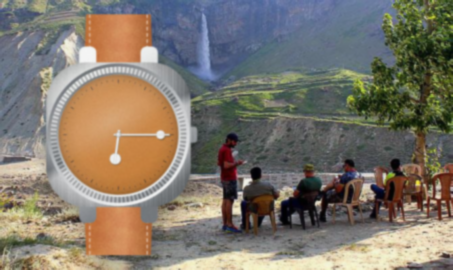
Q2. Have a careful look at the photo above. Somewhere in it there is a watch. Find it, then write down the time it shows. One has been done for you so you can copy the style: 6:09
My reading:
6:15
